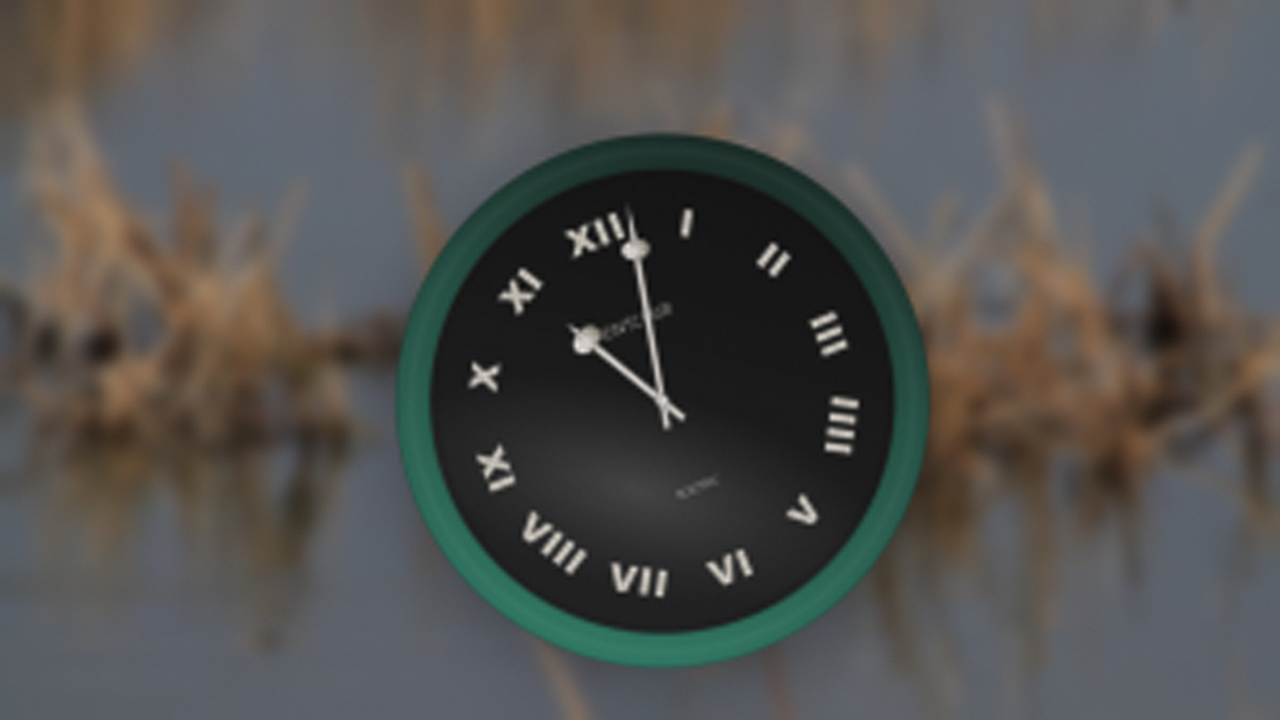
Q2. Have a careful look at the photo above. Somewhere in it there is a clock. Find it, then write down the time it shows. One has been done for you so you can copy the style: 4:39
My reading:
11:02
